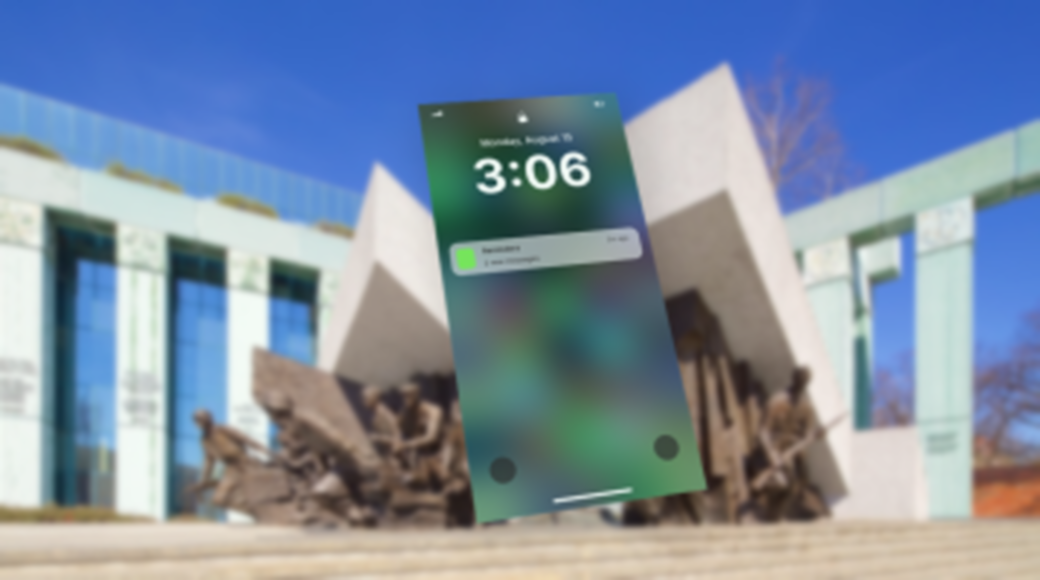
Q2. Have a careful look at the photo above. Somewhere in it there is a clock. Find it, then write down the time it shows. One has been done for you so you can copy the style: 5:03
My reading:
3:06
